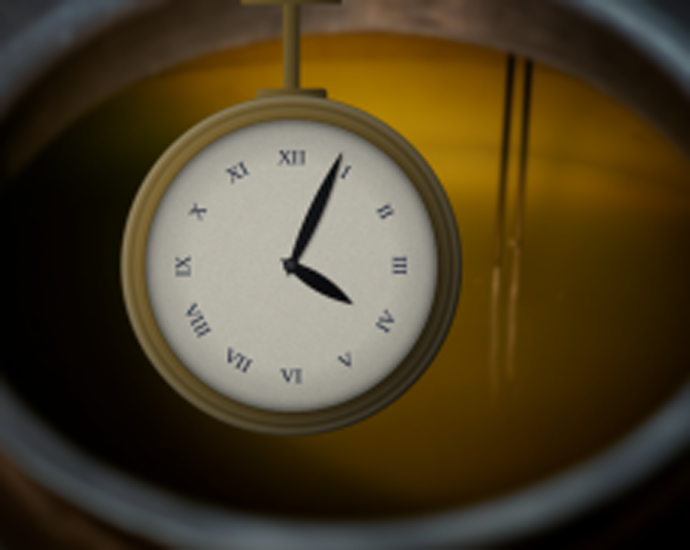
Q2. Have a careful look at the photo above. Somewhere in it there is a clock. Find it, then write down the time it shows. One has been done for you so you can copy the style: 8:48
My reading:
4:04
